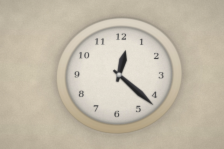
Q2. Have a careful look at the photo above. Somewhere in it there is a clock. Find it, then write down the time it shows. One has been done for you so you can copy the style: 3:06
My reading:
12:22
